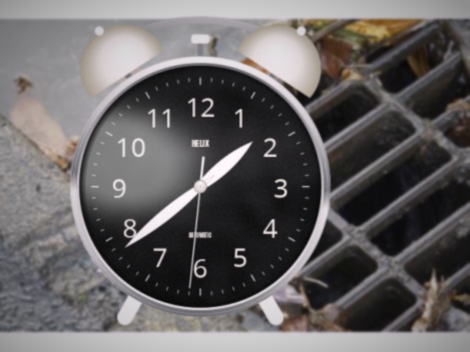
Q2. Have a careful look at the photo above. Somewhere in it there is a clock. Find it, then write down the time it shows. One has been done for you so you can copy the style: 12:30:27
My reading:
1:38:31
